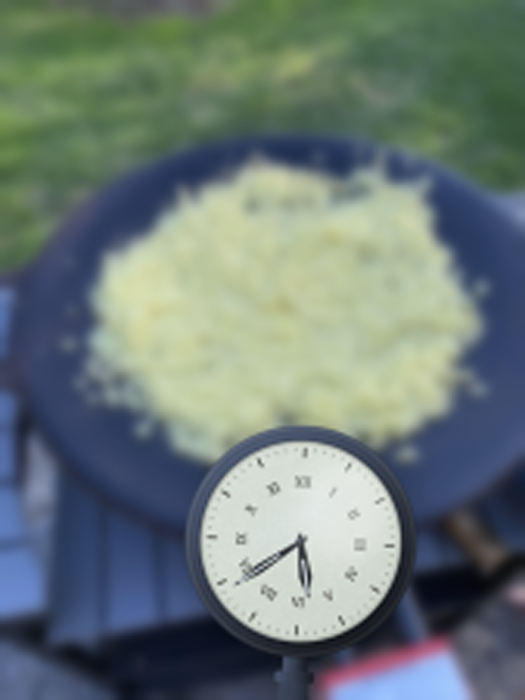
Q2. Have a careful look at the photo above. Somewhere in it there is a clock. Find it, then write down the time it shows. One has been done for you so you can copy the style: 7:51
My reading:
5:39
